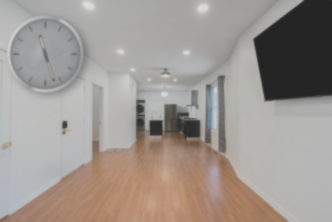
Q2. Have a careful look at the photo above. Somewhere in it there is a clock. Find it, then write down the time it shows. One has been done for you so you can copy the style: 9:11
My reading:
11:27
